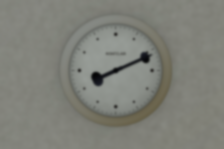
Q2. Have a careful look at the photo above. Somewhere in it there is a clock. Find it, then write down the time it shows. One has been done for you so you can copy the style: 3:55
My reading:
8:11
